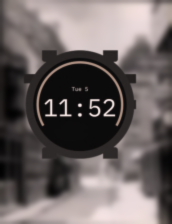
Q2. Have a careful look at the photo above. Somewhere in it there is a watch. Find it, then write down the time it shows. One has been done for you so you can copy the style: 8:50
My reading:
11:52
